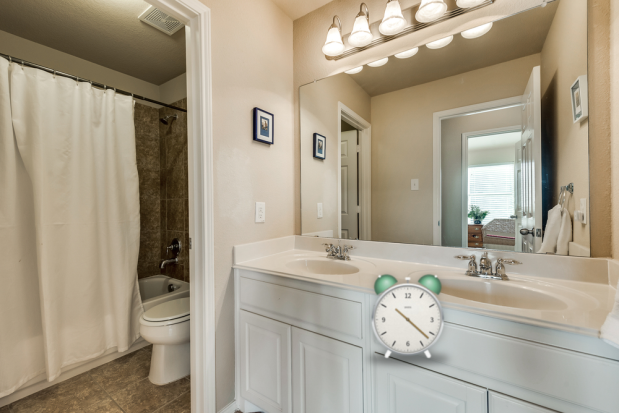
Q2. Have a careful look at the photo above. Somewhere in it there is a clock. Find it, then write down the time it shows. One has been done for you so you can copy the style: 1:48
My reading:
10:22
